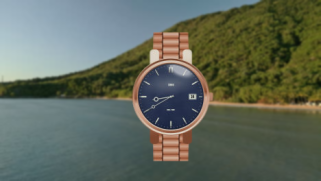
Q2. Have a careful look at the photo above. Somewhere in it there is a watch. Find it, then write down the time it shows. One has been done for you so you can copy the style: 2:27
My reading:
8:40
